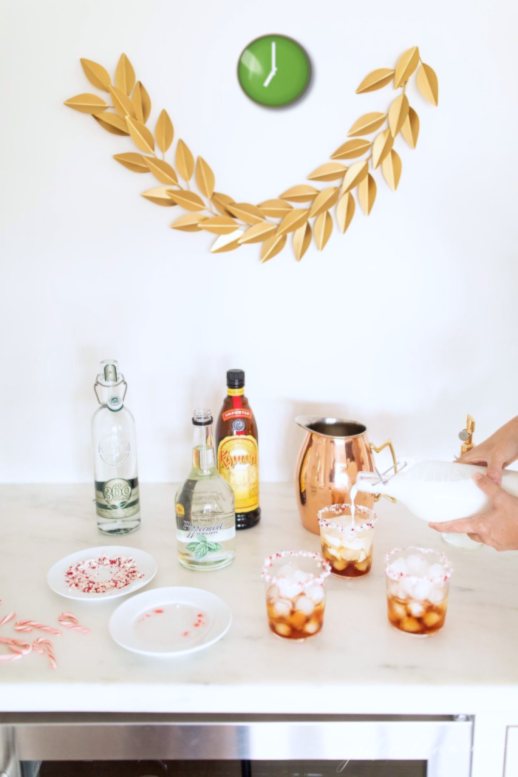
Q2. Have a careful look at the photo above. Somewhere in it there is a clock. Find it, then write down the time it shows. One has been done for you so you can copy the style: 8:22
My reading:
7:00
